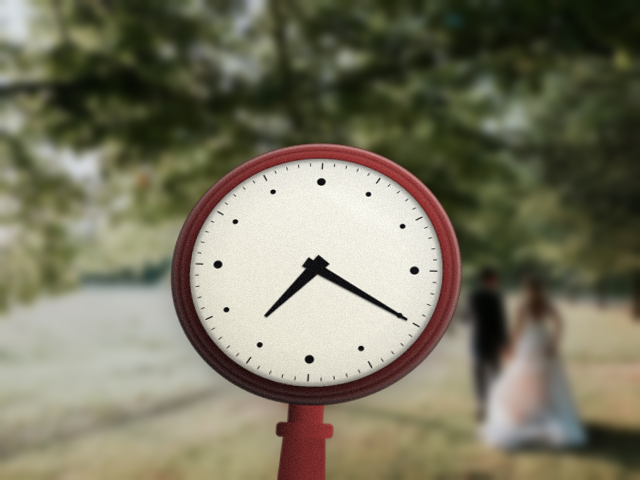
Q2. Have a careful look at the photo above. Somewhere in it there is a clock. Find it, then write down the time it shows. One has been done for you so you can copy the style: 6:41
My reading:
7:20
